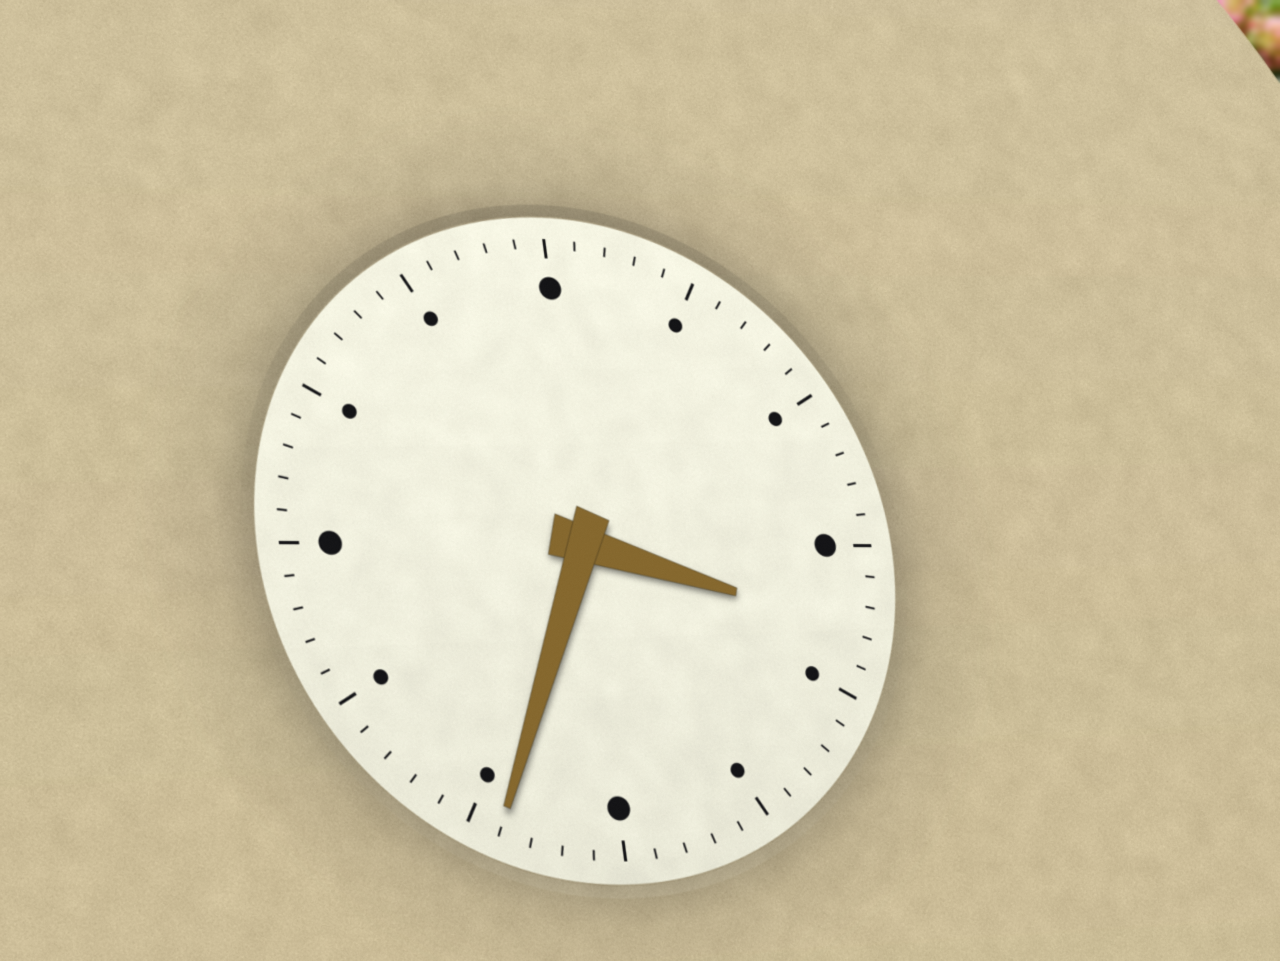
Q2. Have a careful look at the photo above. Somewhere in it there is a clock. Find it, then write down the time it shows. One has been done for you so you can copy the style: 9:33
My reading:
3:34
